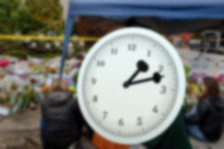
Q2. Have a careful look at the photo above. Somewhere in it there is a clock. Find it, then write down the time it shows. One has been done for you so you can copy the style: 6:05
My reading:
1:12
